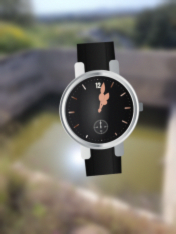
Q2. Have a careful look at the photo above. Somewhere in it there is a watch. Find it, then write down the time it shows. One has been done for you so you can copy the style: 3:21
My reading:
1:02
